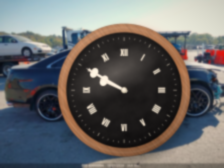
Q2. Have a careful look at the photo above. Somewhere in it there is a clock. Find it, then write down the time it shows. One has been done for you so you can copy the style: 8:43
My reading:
9:50
